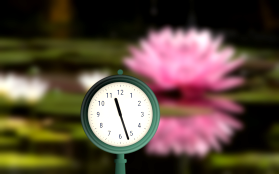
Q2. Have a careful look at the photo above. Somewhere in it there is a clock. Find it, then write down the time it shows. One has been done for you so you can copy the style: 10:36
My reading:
11:27
